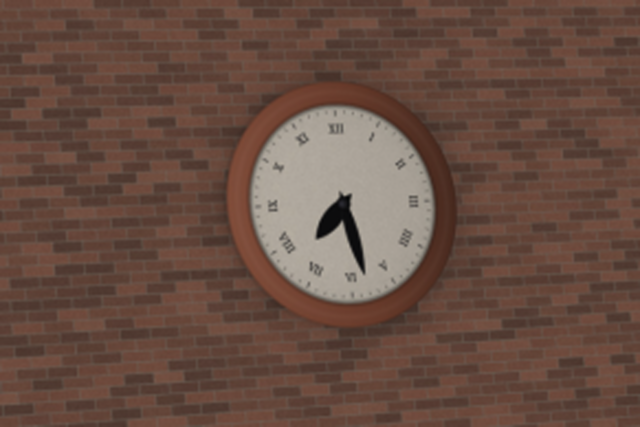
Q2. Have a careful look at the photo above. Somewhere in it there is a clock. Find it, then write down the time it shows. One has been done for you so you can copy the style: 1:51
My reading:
7:28
